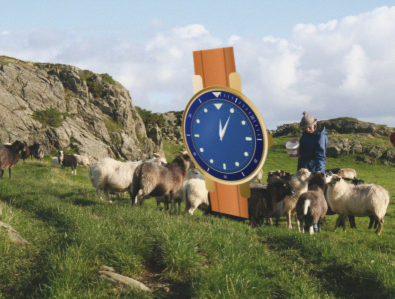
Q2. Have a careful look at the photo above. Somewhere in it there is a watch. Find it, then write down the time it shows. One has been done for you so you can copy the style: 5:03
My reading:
12:05
